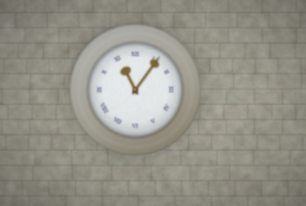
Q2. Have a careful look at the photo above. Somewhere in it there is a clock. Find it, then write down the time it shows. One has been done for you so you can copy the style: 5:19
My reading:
11:06
